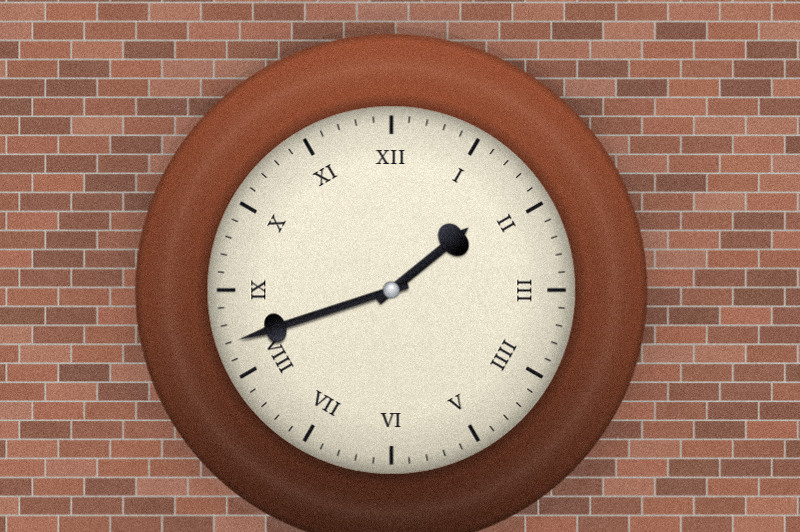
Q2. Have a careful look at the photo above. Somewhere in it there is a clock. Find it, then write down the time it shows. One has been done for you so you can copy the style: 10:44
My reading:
1:42
